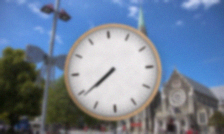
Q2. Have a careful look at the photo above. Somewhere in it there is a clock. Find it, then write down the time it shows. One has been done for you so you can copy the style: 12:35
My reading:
7:39
